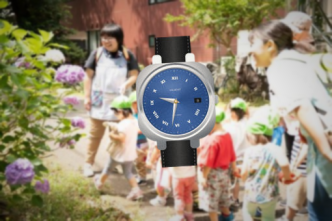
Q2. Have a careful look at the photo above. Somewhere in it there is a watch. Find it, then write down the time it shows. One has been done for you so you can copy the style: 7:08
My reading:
9:32
